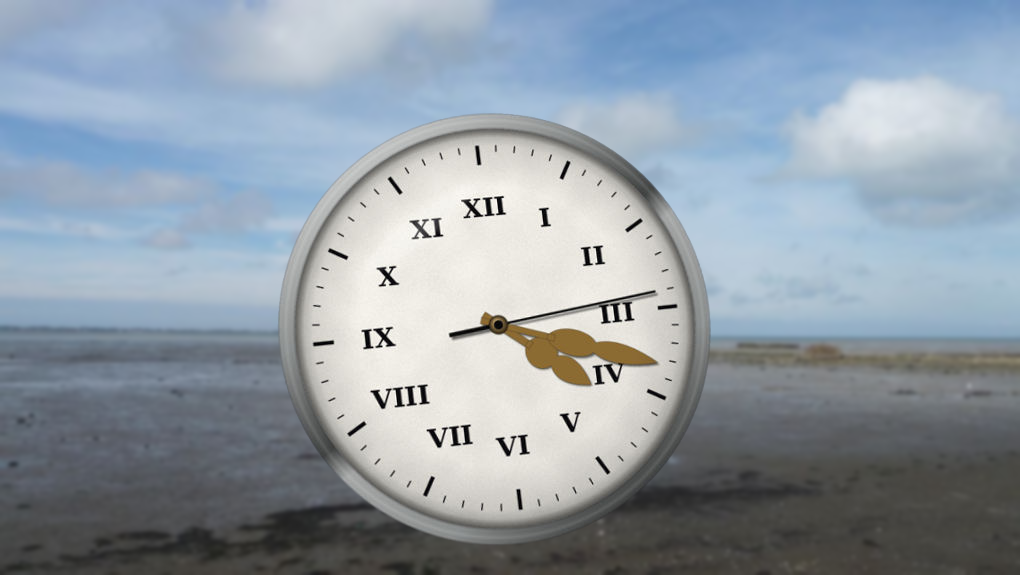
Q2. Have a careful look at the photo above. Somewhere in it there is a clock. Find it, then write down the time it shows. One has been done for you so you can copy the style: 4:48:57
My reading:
4:18:14
